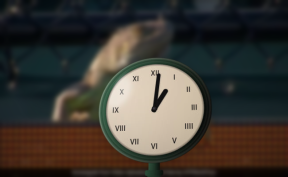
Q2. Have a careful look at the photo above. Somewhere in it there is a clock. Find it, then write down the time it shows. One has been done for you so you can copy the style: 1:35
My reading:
1:01
